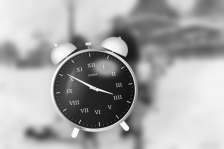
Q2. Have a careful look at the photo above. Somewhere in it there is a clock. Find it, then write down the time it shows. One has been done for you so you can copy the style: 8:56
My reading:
3:51
